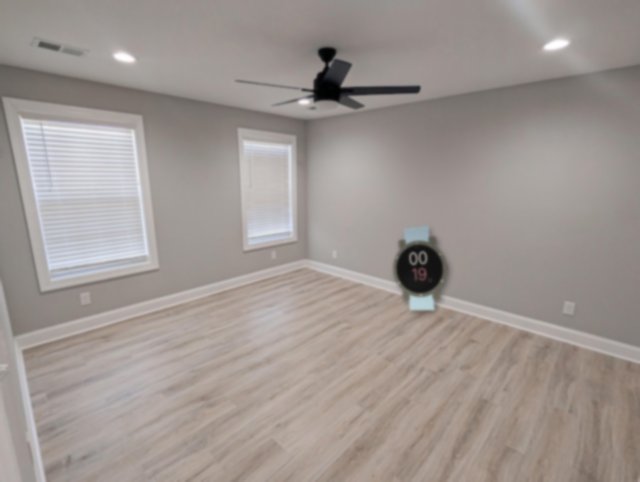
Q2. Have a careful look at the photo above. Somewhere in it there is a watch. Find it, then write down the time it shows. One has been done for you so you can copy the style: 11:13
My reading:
0:19
